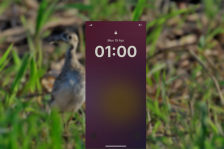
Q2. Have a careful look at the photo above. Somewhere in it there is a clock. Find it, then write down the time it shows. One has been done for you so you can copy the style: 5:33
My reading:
1:00
